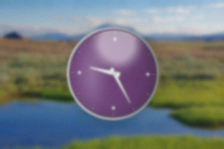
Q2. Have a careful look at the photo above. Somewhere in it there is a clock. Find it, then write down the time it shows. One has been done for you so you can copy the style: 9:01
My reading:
9:25
